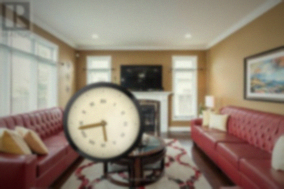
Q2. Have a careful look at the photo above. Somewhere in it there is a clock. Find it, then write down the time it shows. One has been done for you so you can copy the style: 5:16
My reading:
5:43
